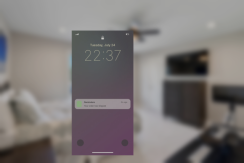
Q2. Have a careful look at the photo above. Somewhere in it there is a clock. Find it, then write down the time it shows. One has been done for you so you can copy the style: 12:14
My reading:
22:37
